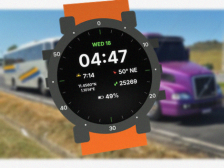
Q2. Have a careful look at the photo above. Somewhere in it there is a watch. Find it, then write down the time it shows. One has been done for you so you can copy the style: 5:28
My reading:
4:47
